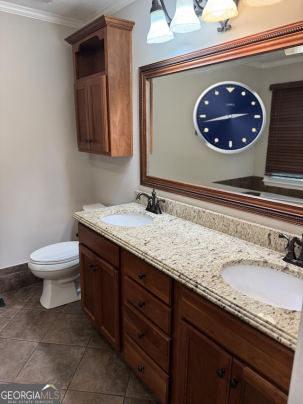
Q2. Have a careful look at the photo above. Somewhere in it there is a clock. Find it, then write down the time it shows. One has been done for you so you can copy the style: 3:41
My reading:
2:43
